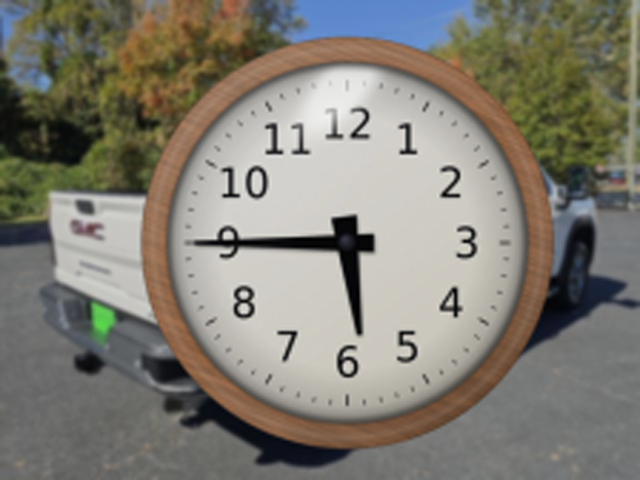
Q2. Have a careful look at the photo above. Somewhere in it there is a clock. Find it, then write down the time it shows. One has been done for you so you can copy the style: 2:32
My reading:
5:45
